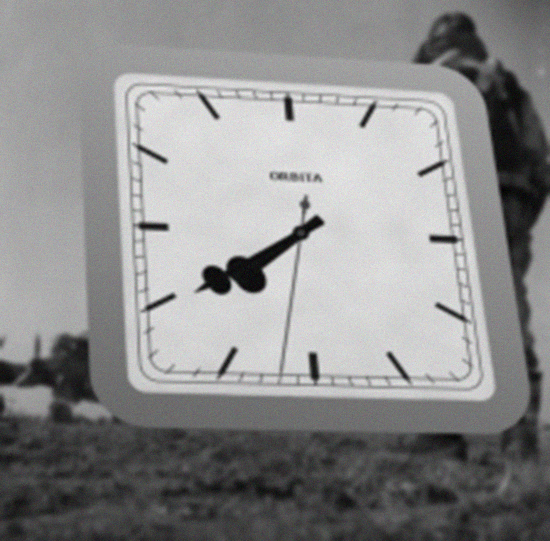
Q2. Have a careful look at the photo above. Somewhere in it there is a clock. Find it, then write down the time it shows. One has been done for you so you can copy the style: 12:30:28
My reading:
7:39:32
